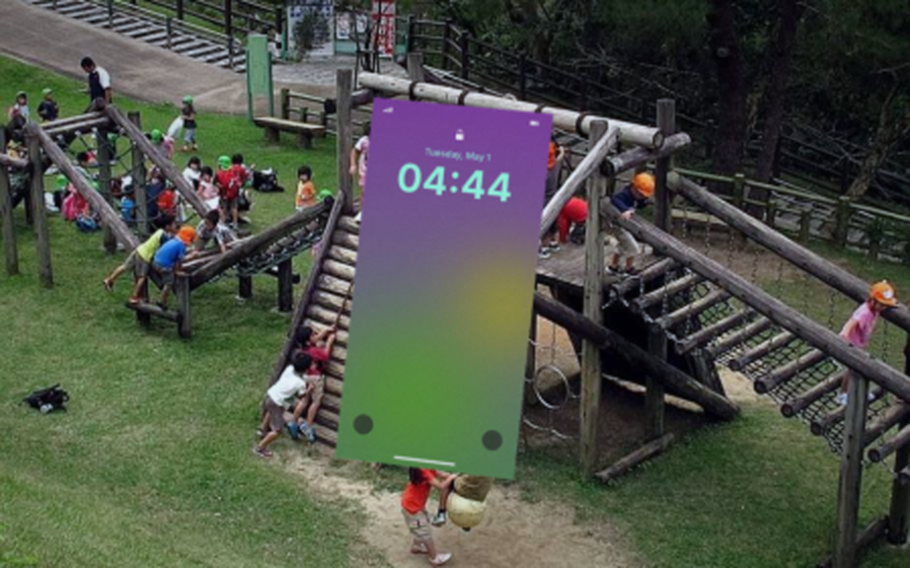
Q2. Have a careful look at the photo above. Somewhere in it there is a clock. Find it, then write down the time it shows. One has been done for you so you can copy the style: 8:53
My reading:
4:44
